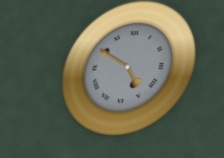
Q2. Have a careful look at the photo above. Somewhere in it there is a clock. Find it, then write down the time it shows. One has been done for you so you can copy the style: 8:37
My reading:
4:50
